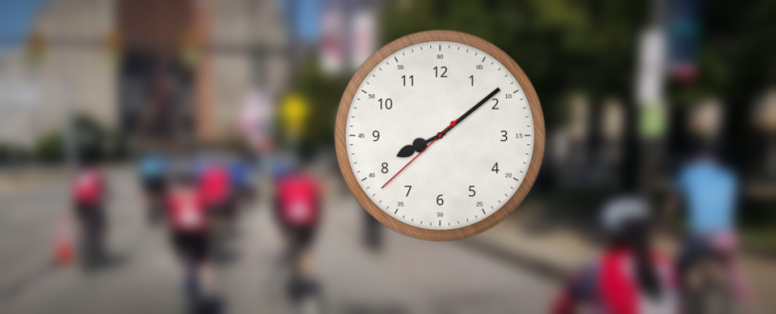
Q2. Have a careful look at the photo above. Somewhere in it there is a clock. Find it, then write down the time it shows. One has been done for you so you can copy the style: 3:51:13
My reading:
8:08:38
